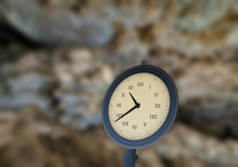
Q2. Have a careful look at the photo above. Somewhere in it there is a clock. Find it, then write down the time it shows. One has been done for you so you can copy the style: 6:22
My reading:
10:39
